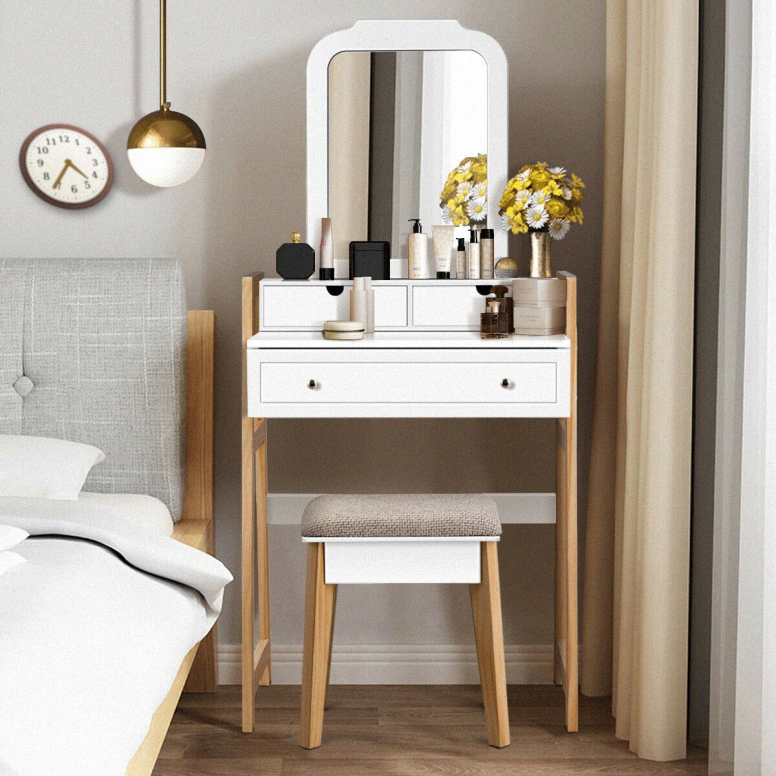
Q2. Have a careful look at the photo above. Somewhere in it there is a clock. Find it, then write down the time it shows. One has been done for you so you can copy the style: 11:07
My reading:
4:36
